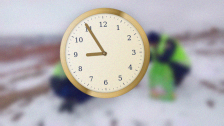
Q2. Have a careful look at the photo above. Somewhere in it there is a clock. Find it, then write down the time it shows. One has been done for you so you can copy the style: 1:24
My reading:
8:55
